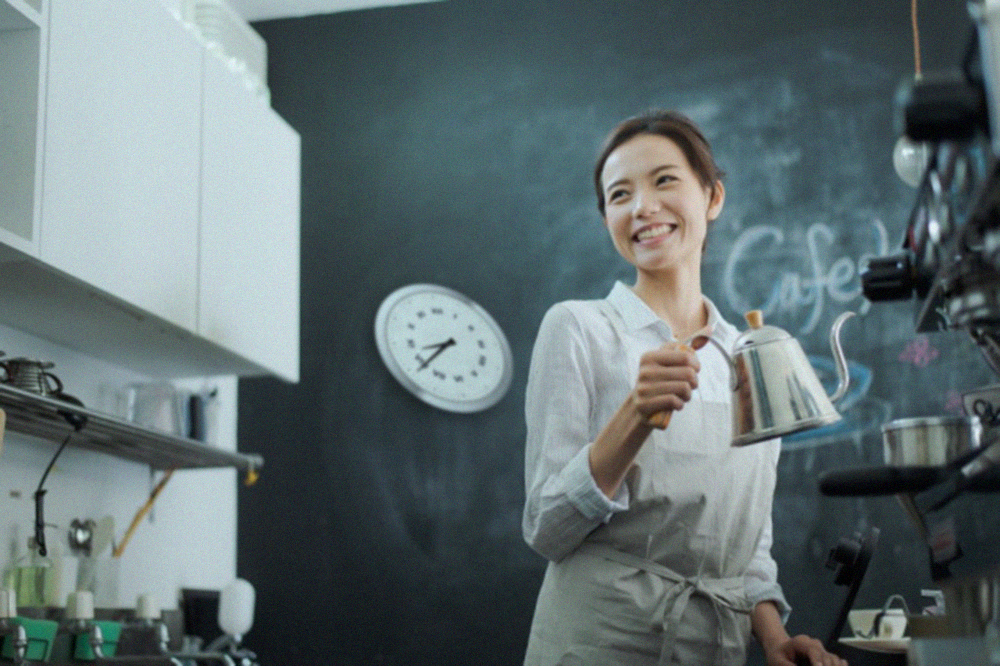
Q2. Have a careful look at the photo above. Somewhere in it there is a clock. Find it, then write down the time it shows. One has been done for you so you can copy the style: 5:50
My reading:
8:39
